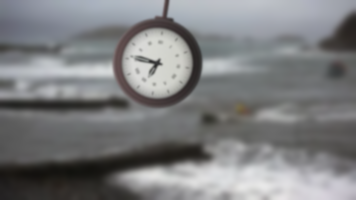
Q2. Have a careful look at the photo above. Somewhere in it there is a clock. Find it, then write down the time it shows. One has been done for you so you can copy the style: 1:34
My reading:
6:46
